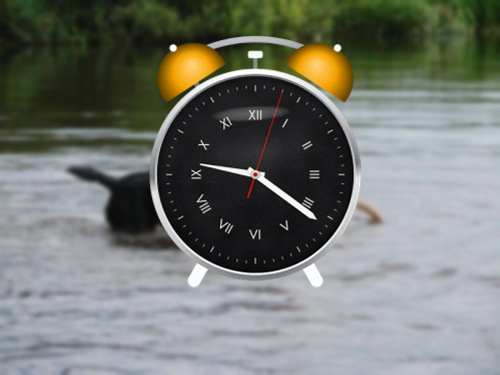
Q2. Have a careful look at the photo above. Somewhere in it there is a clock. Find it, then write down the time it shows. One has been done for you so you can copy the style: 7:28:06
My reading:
9:21:03
